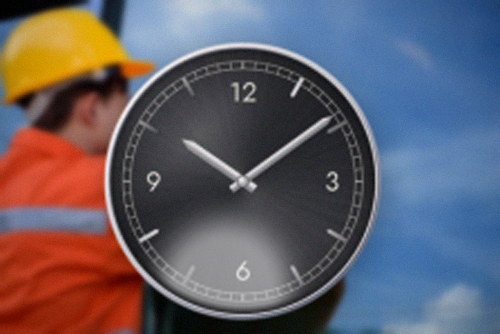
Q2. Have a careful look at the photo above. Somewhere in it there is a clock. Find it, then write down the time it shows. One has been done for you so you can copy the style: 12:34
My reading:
10:09
